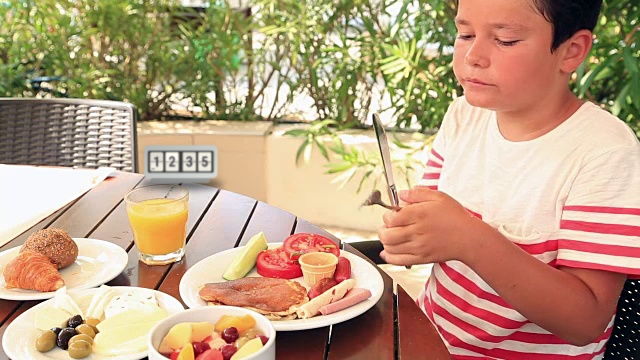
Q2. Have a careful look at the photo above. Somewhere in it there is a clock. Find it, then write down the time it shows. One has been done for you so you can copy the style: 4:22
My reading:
12:35
